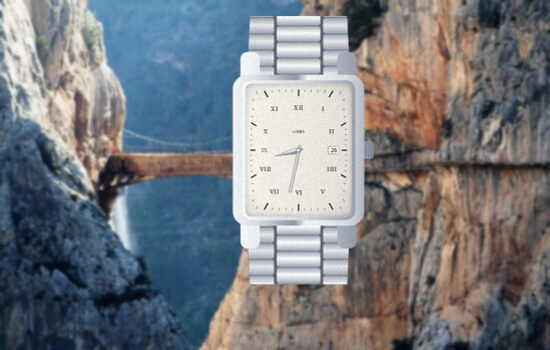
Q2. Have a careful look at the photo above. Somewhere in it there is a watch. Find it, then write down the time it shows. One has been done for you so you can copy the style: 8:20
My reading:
8:32
